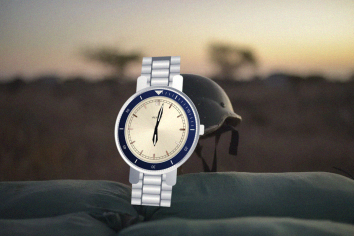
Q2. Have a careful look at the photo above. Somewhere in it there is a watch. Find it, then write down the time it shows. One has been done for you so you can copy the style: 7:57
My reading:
6:02
